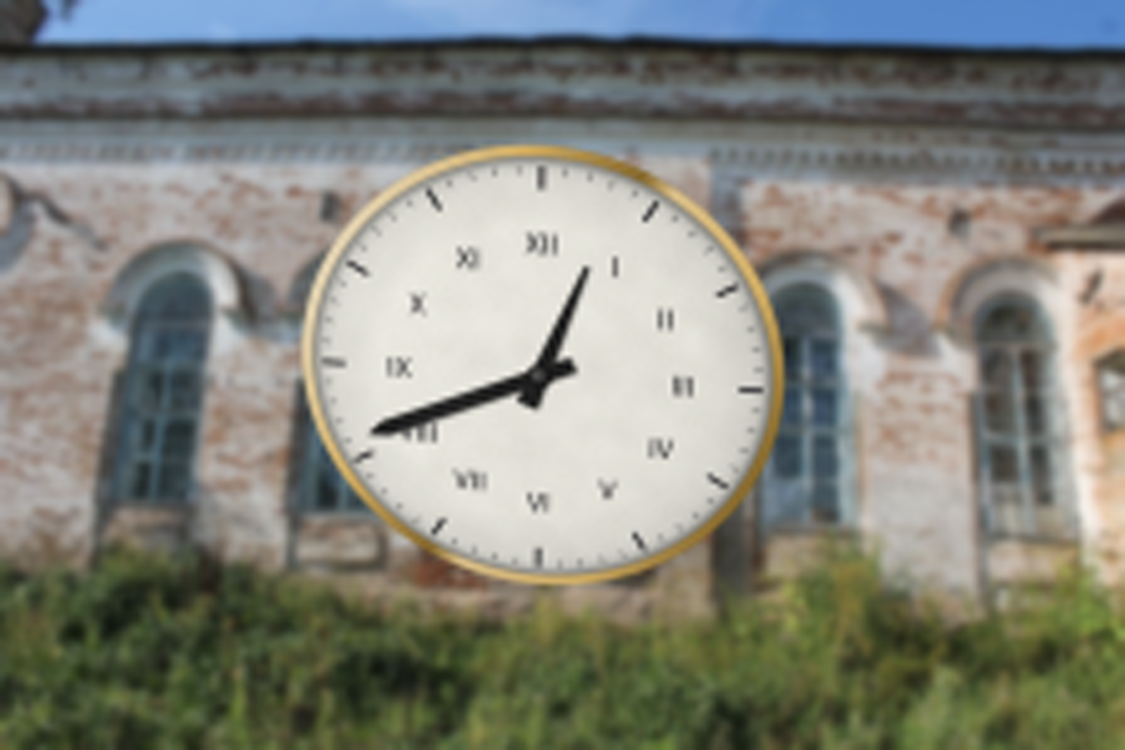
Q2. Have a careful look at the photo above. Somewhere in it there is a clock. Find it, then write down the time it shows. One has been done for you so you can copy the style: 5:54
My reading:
12:41
